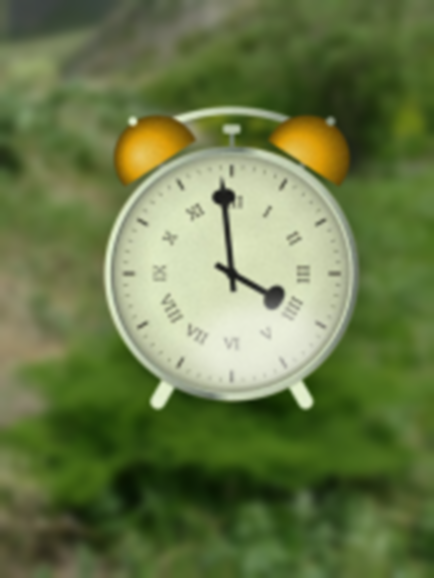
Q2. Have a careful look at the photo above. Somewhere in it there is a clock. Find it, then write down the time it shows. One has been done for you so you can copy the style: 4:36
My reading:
3:59
